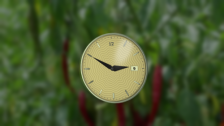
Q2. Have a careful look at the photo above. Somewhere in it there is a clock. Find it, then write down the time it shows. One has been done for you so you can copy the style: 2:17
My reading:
2:50
